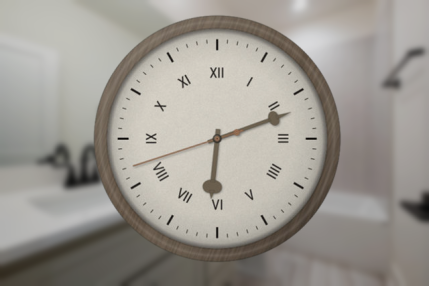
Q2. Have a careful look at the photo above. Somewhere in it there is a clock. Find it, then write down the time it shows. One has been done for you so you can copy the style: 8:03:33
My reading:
6:11:42
